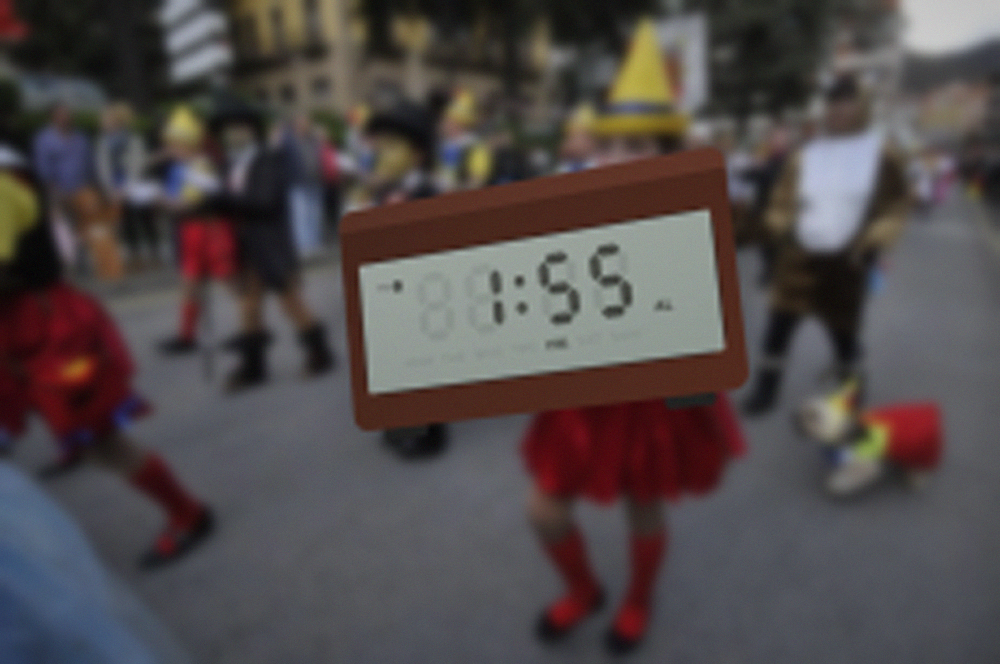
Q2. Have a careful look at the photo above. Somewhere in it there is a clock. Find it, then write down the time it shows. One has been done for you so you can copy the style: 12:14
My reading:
1:55
